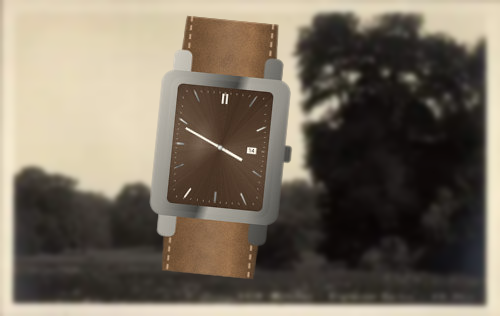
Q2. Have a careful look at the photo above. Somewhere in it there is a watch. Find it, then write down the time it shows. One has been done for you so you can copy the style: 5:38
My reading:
3:49
